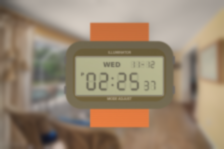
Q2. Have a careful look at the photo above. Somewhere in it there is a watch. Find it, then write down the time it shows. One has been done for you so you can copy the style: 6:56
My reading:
2:25
